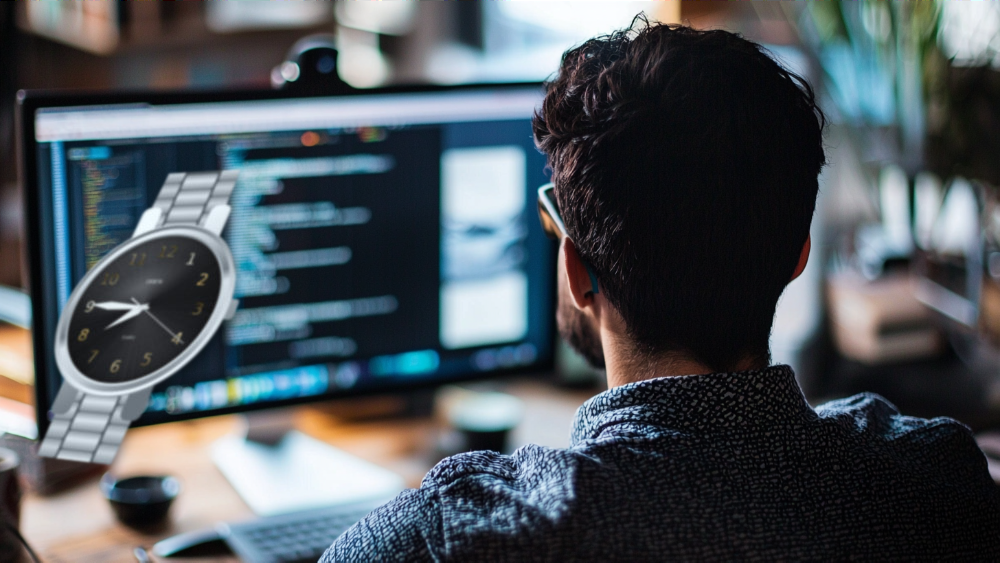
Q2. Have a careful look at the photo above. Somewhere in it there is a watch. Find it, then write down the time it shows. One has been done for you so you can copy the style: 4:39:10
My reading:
7:45:20
